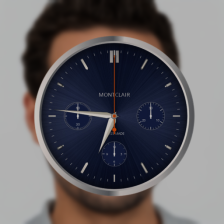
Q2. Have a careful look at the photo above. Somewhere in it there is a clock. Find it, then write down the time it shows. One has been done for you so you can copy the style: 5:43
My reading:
6:46
